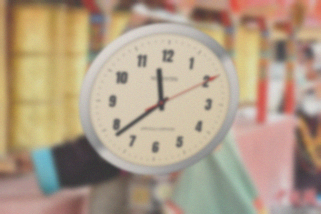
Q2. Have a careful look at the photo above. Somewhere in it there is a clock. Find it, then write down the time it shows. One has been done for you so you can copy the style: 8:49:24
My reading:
11:38:10
